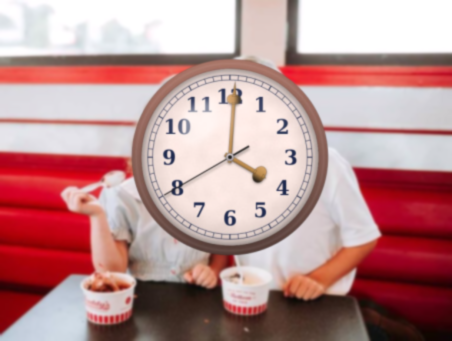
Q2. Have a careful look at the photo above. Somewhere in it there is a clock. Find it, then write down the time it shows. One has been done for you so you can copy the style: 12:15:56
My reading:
4:00:40
